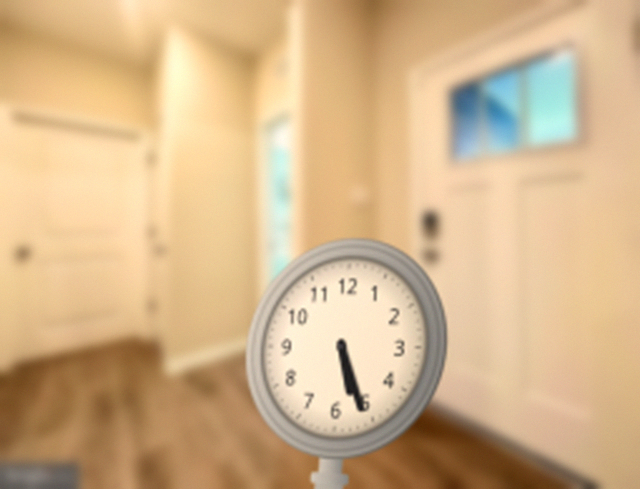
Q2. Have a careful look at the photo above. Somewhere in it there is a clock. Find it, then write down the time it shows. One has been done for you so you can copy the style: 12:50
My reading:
5:26
